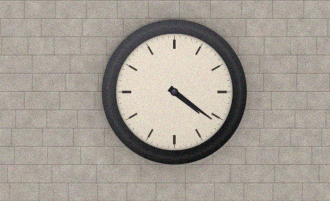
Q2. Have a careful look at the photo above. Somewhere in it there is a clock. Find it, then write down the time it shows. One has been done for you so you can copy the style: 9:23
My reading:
4:21
